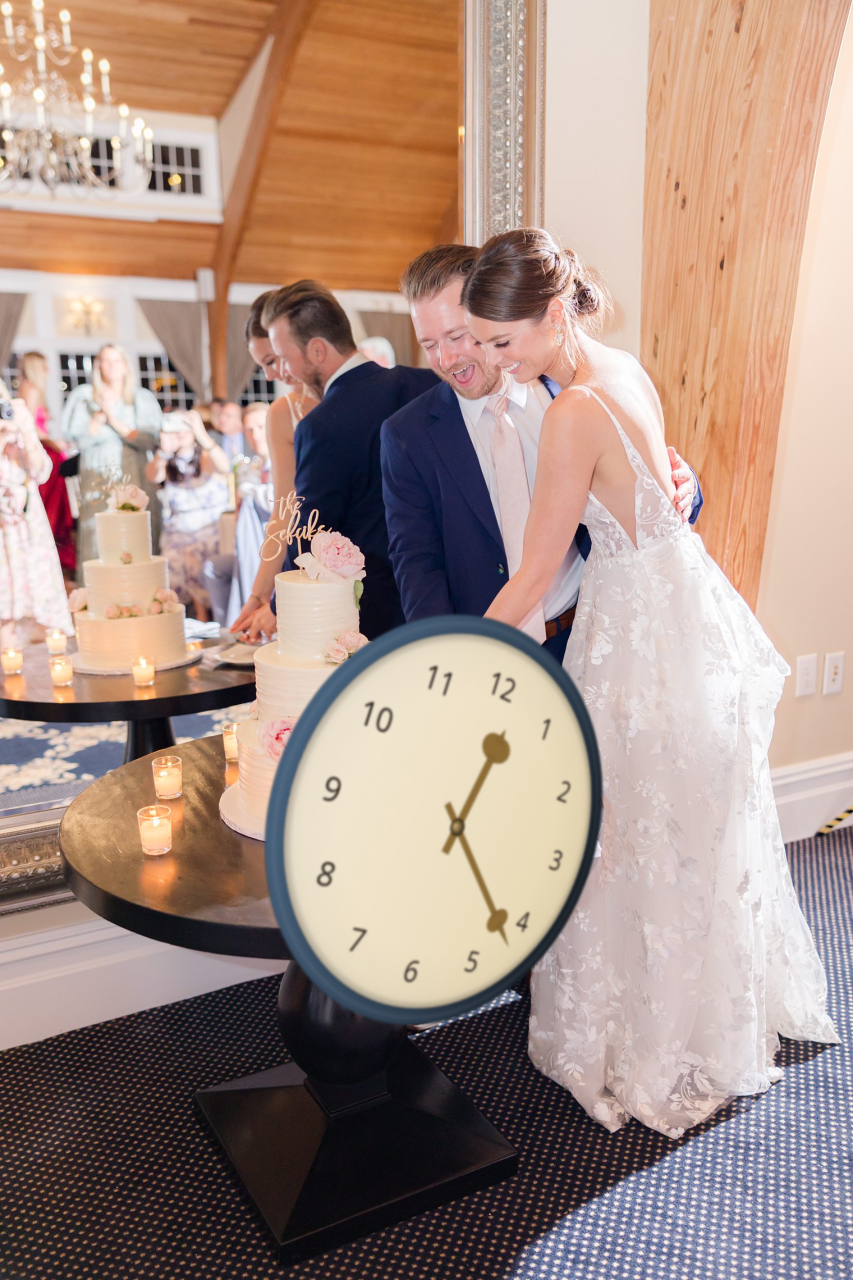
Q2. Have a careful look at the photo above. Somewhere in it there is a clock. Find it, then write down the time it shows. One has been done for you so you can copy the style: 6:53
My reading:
12:22
